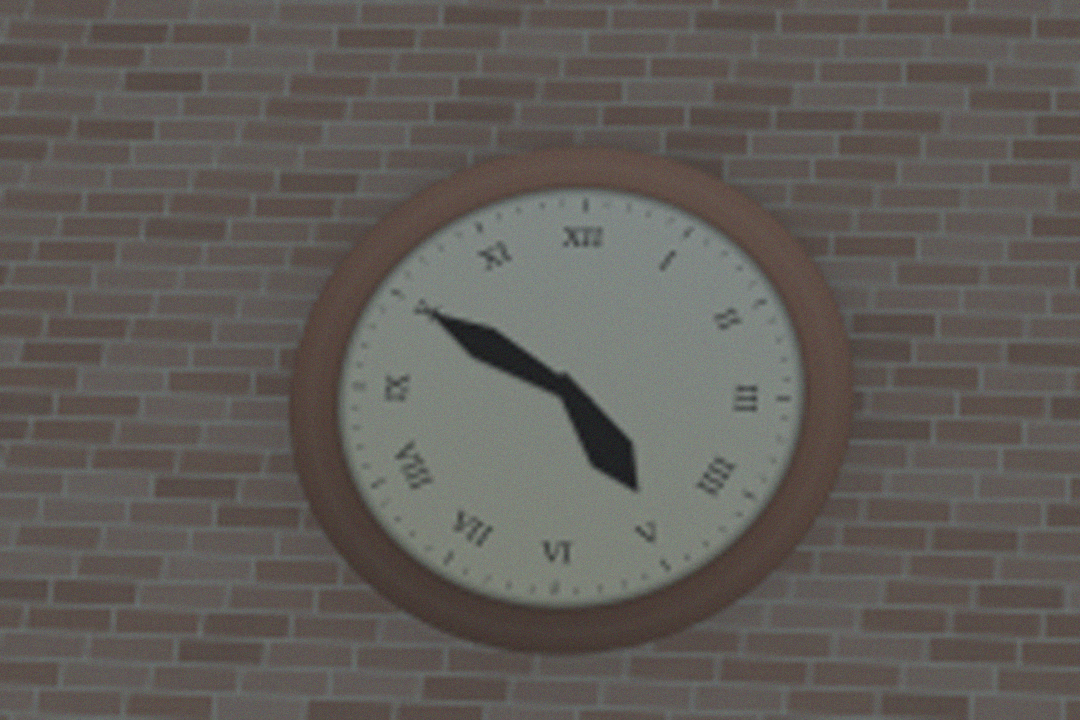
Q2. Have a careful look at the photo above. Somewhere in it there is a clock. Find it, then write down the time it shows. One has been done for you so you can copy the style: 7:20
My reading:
4:50
